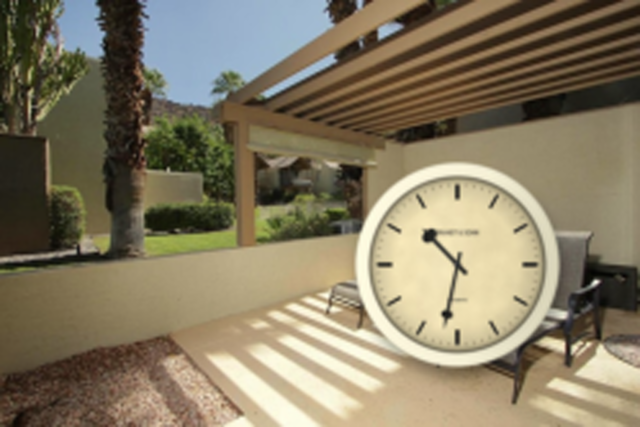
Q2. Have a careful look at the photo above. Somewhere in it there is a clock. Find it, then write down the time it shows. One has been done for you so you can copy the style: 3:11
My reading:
10:32
